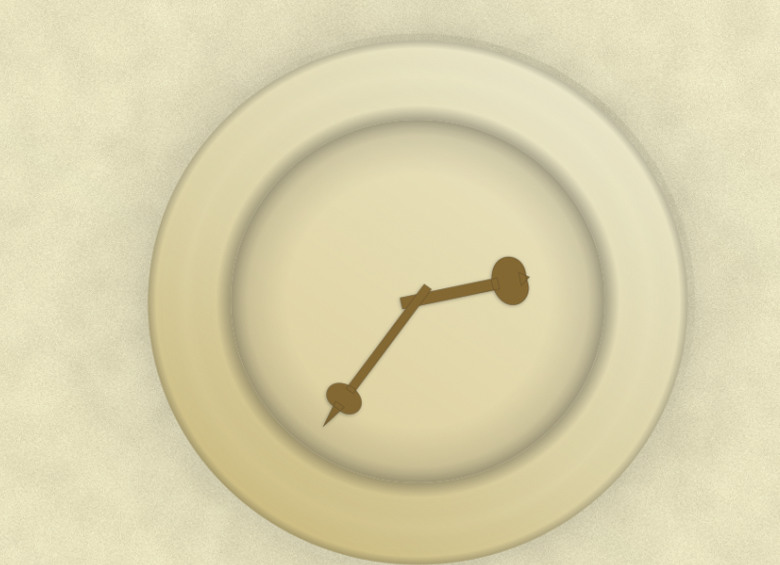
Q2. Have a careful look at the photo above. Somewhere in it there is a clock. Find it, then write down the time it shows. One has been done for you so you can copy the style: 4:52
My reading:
2:36
